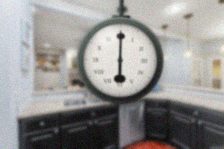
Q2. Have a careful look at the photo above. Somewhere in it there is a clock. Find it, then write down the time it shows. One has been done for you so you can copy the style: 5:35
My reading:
6:00
